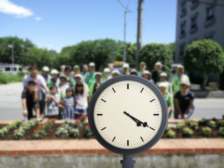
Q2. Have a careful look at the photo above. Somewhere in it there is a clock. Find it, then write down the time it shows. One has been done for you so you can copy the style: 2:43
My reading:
4:20
